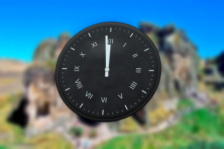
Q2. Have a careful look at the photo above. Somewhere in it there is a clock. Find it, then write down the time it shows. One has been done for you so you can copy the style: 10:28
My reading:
11:59
